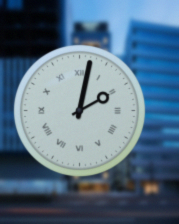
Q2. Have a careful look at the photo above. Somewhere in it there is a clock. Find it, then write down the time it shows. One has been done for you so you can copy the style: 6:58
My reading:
2:02
